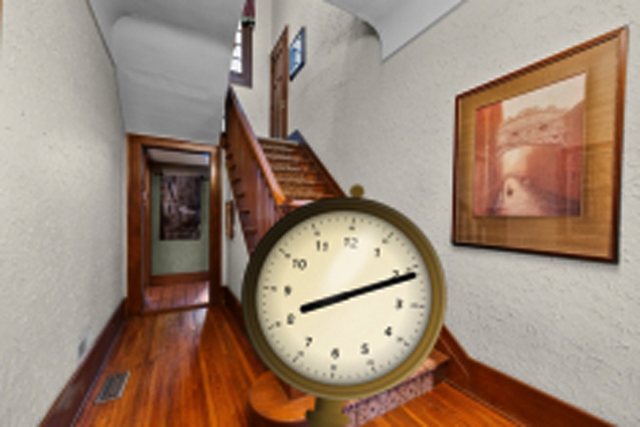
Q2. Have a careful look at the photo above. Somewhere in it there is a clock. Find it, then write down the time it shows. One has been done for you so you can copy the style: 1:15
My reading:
8:11
